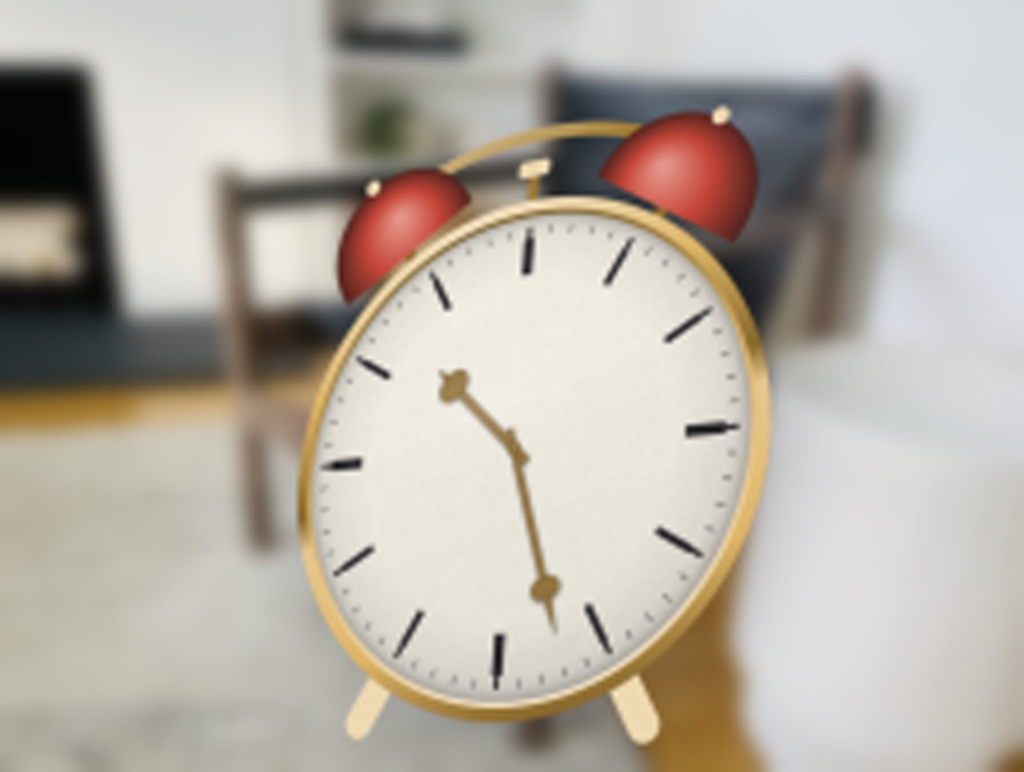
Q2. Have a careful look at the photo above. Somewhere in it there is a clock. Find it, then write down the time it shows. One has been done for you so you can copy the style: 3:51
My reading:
10:27
